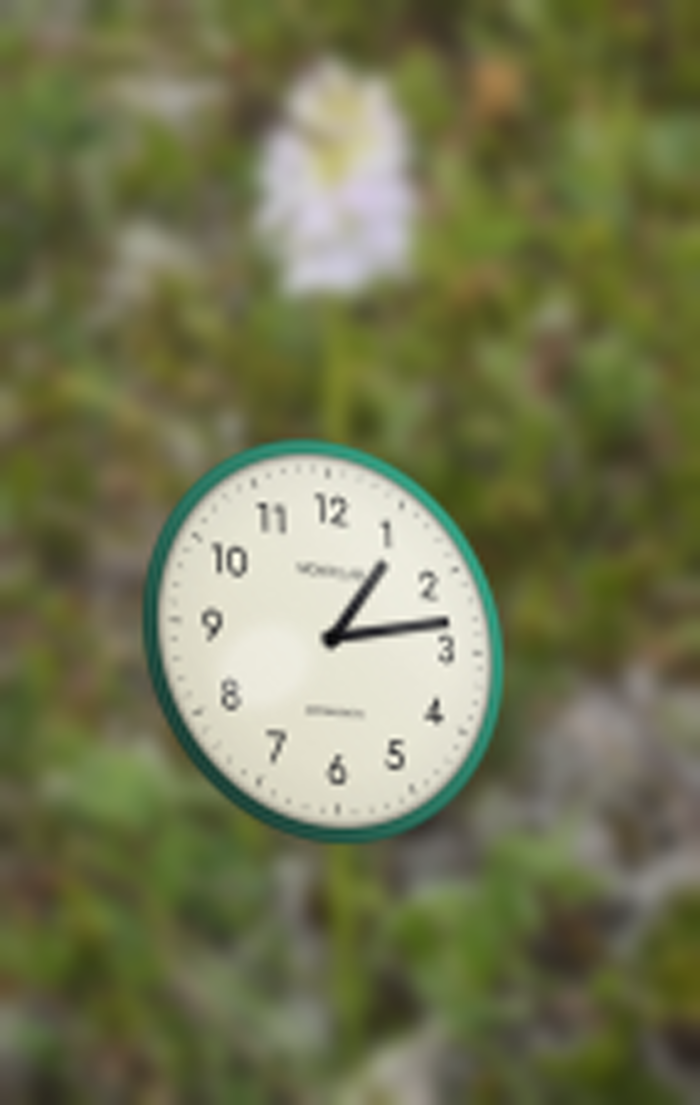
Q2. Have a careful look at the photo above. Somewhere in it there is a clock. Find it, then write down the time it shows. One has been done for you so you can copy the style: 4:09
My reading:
1:13
